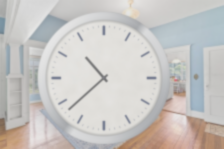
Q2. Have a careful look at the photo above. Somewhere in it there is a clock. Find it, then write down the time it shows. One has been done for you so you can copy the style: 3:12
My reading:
10:38
